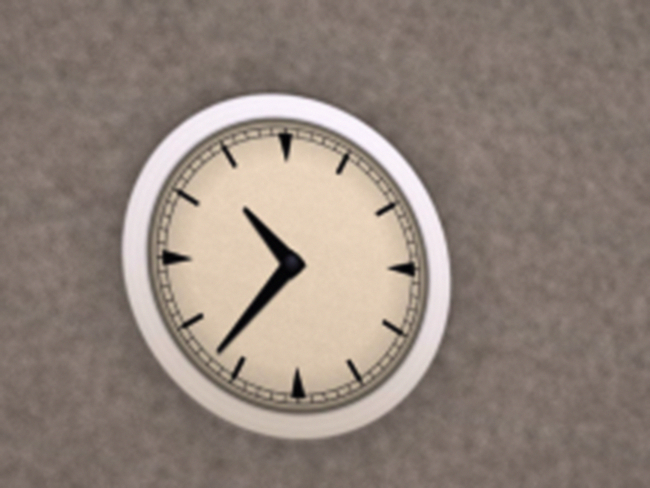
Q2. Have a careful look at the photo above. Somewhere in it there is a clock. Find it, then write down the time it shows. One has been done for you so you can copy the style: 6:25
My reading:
10:37
